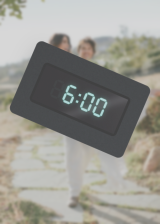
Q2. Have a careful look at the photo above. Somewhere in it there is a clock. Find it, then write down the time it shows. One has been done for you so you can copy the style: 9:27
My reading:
6:00
